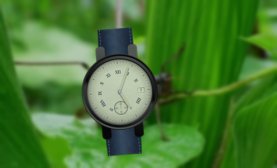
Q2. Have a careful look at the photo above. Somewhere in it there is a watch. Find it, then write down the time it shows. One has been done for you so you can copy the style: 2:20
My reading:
5:04
